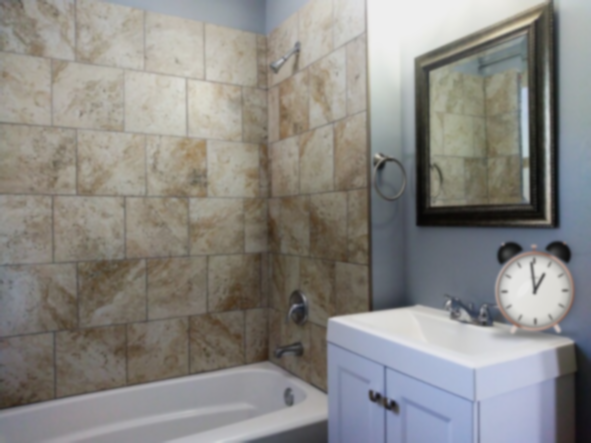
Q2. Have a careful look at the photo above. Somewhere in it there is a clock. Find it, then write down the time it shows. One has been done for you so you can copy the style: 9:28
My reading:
12:59
